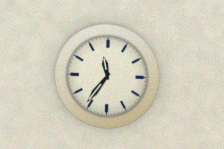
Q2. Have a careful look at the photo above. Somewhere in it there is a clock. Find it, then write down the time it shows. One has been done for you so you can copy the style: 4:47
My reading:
11:36
